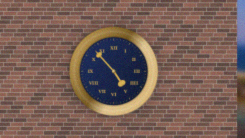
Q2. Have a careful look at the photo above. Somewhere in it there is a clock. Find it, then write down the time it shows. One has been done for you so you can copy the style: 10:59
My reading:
4:53
